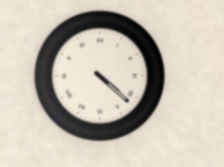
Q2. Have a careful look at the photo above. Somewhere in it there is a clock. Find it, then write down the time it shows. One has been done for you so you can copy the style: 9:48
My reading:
4:22
